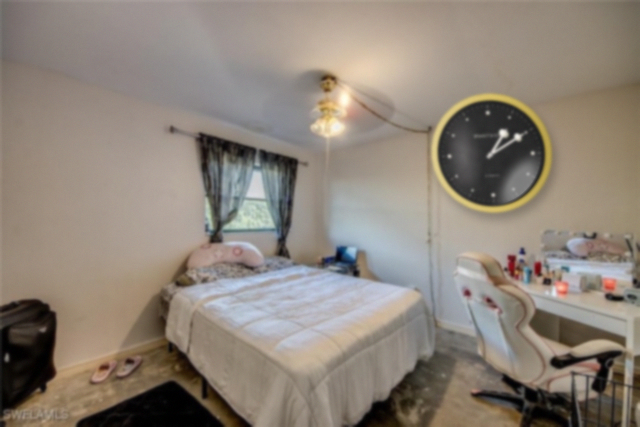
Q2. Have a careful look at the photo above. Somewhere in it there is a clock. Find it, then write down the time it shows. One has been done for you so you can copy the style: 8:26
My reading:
1:10
